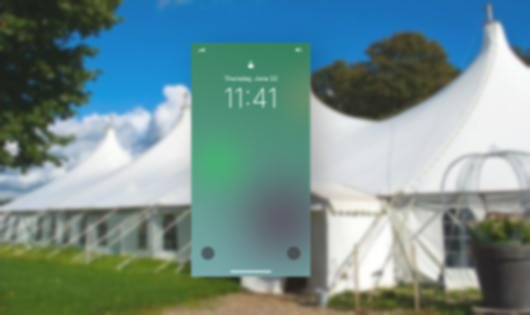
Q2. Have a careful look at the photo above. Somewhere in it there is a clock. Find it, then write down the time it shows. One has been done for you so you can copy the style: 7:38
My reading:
11:41
